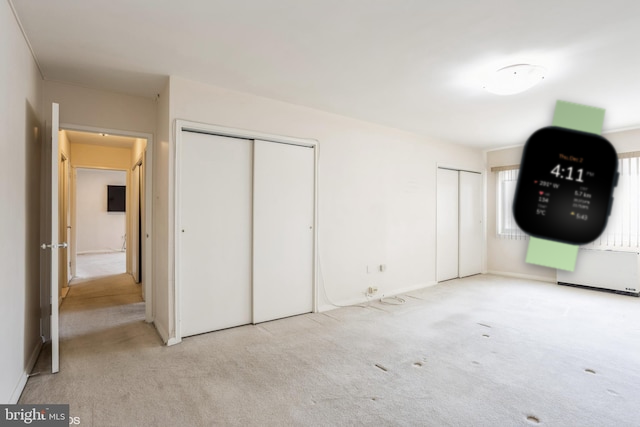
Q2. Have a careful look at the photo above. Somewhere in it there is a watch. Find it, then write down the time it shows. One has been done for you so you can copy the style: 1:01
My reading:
4:11
